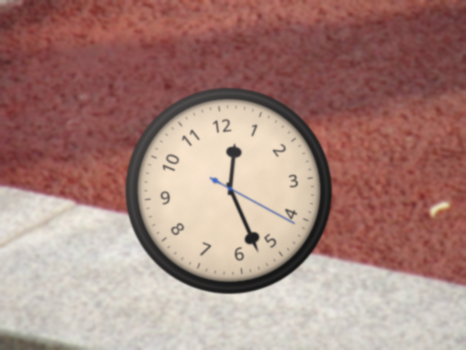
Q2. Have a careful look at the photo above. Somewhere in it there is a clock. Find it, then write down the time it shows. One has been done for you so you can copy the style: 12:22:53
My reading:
12:27:21
